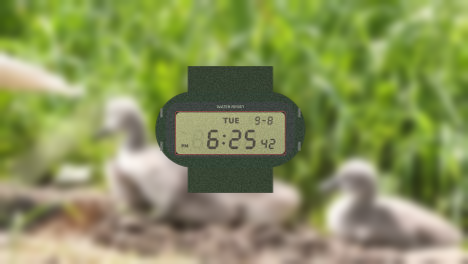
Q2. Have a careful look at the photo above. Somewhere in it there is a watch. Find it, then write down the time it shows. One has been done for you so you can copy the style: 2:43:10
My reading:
6:25:42
